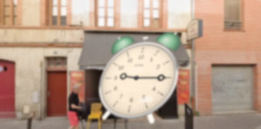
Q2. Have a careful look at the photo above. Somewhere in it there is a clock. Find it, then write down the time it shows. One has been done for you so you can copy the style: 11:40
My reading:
9:15
